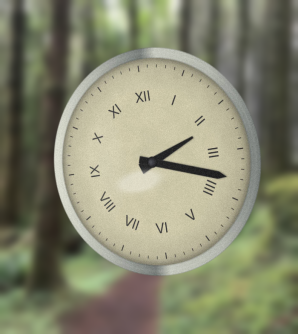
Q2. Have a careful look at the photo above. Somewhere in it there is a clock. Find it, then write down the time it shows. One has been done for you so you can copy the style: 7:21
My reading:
2:18
